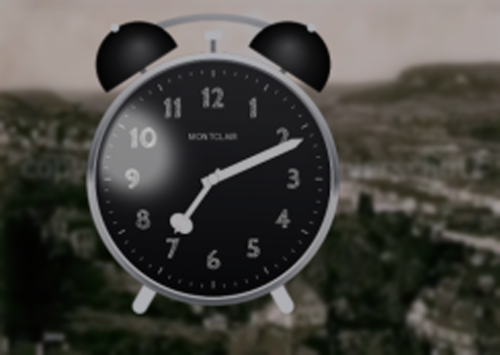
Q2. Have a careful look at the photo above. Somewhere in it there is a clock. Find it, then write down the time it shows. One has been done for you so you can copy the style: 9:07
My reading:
7:11
